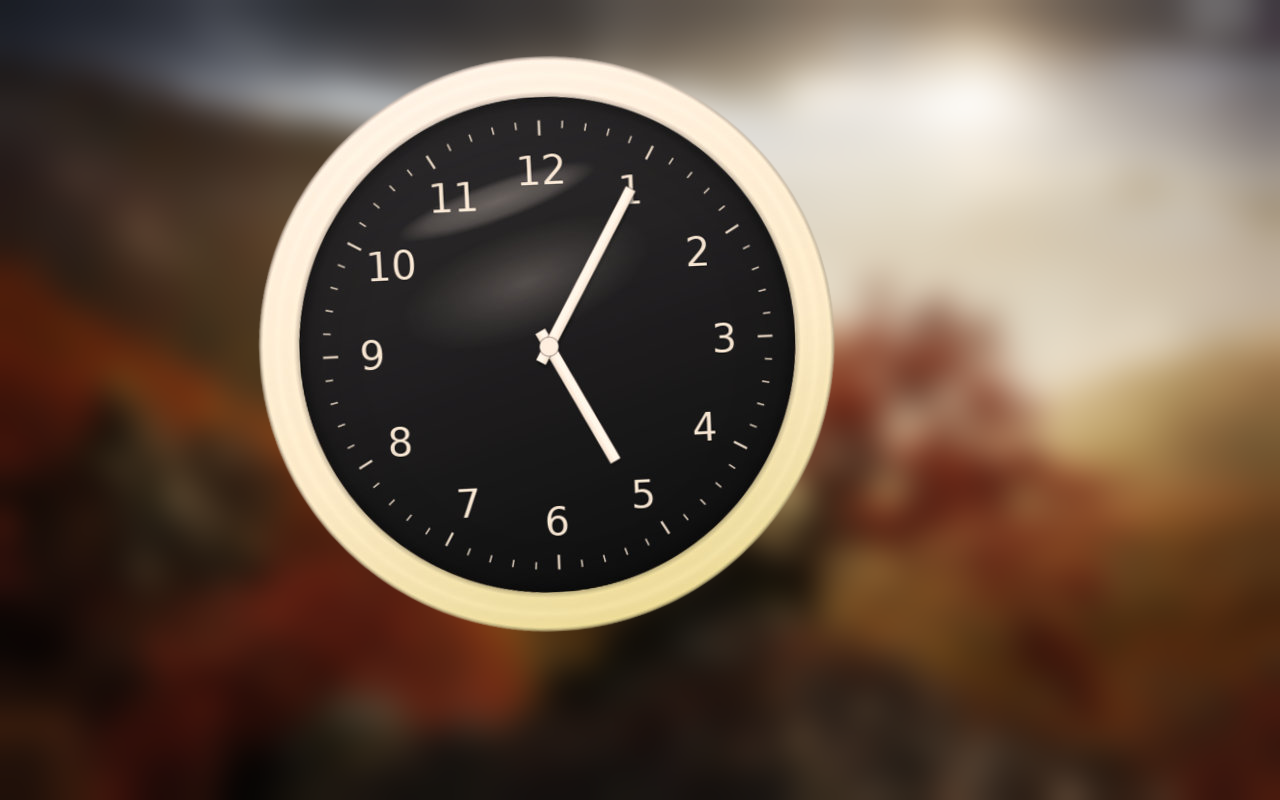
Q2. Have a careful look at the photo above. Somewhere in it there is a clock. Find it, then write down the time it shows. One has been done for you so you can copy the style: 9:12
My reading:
5:05
